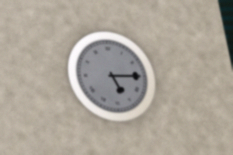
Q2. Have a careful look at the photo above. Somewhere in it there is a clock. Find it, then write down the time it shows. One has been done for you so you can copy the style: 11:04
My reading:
5:15
